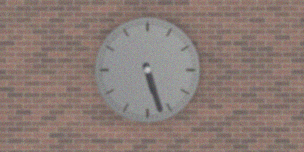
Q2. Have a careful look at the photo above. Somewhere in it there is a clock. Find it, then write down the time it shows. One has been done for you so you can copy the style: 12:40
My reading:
5:27
